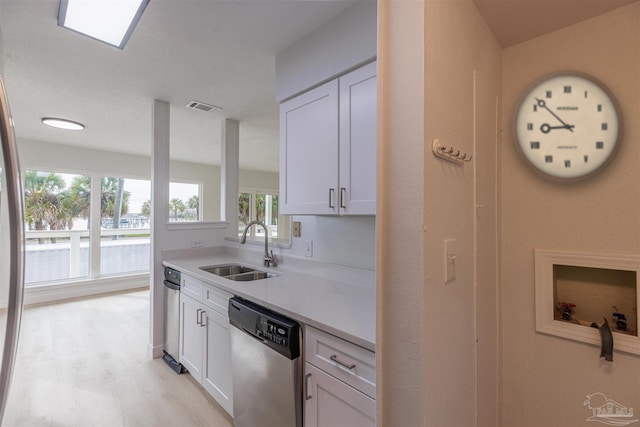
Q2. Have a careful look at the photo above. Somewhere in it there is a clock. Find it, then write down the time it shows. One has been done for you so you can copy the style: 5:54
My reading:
8:52
